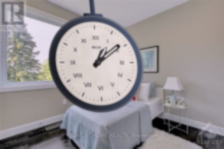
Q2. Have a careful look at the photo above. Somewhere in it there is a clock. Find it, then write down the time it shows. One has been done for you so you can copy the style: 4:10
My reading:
1:09
